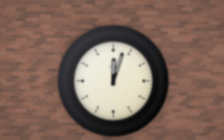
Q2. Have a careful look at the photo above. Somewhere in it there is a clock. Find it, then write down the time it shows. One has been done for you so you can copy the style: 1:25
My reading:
12:03
